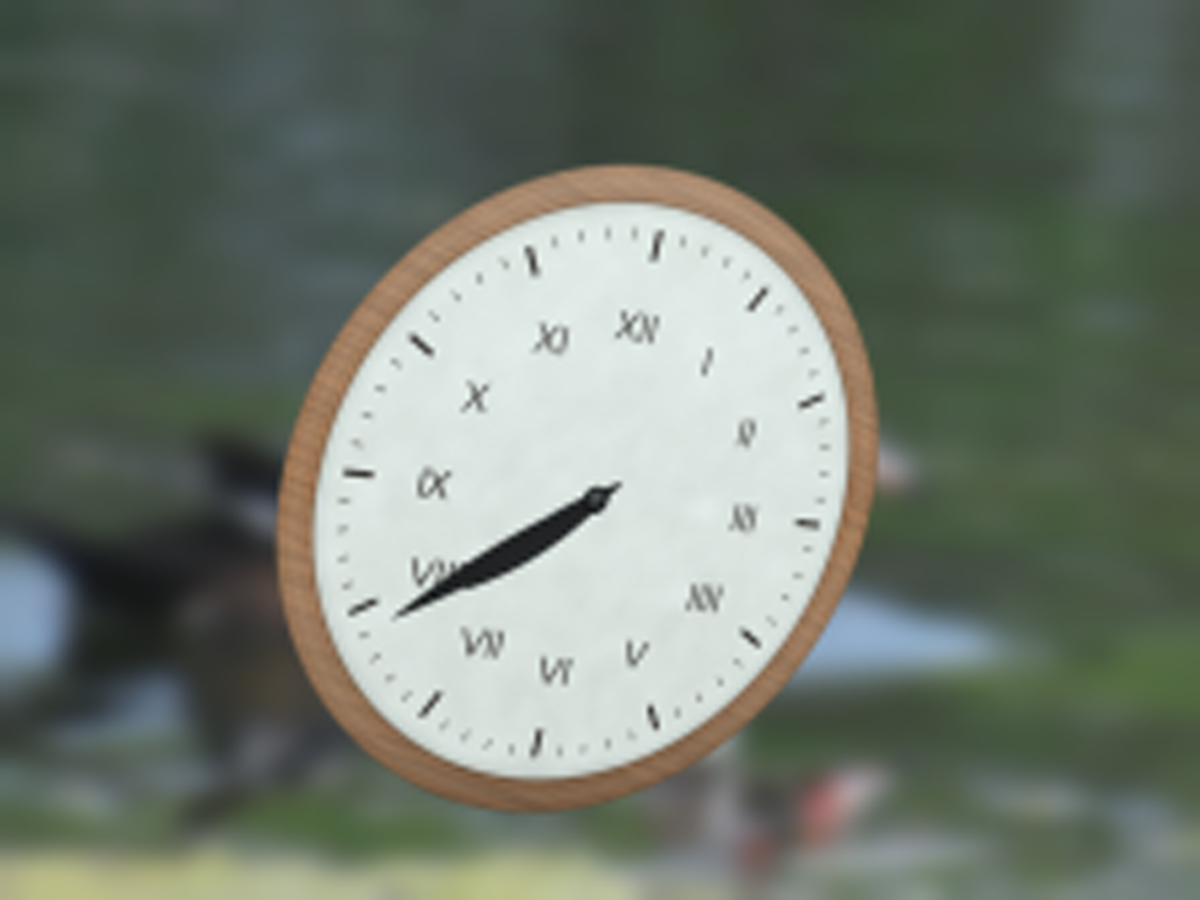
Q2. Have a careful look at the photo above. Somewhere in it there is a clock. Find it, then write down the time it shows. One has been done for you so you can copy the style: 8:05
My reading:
7:39
